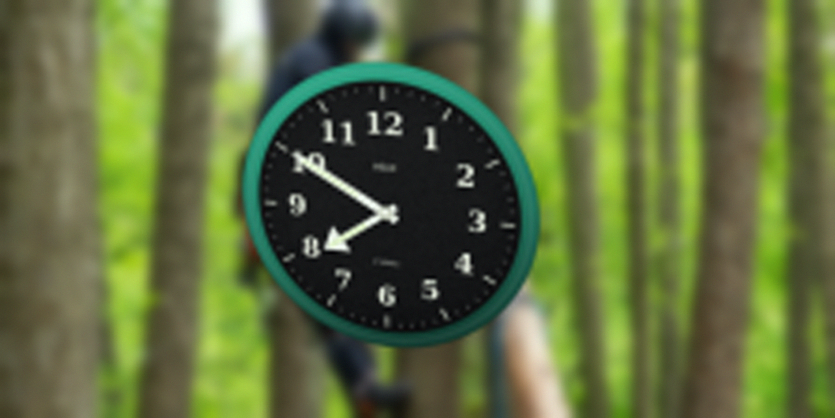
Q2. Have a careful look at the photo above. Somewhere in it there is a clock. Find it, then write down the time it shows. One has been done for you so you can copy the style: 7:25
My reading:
7:50
